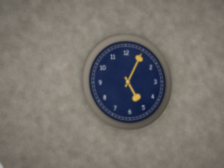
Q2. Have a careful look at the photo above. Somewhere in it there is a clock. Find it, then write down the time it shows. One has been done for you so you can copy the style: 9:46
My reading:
5:05
